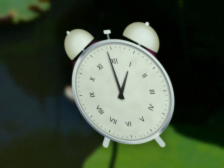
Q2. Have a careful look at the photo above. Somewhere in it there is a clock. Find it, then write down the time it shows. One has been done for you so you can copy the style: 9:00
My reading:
12:59
